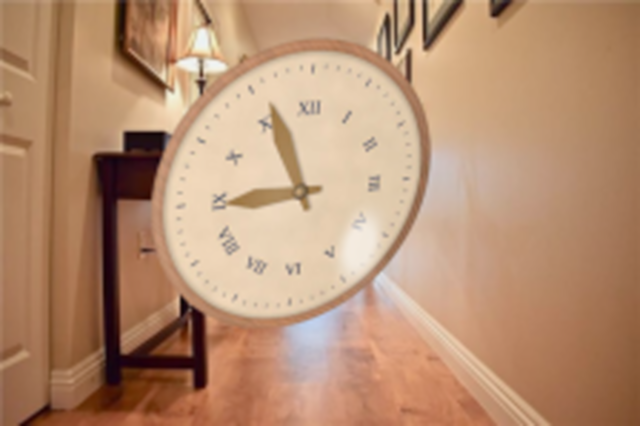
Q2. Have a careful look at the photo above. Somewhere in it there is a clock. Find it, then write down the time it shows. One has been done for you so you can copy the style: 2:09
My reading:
8:56
